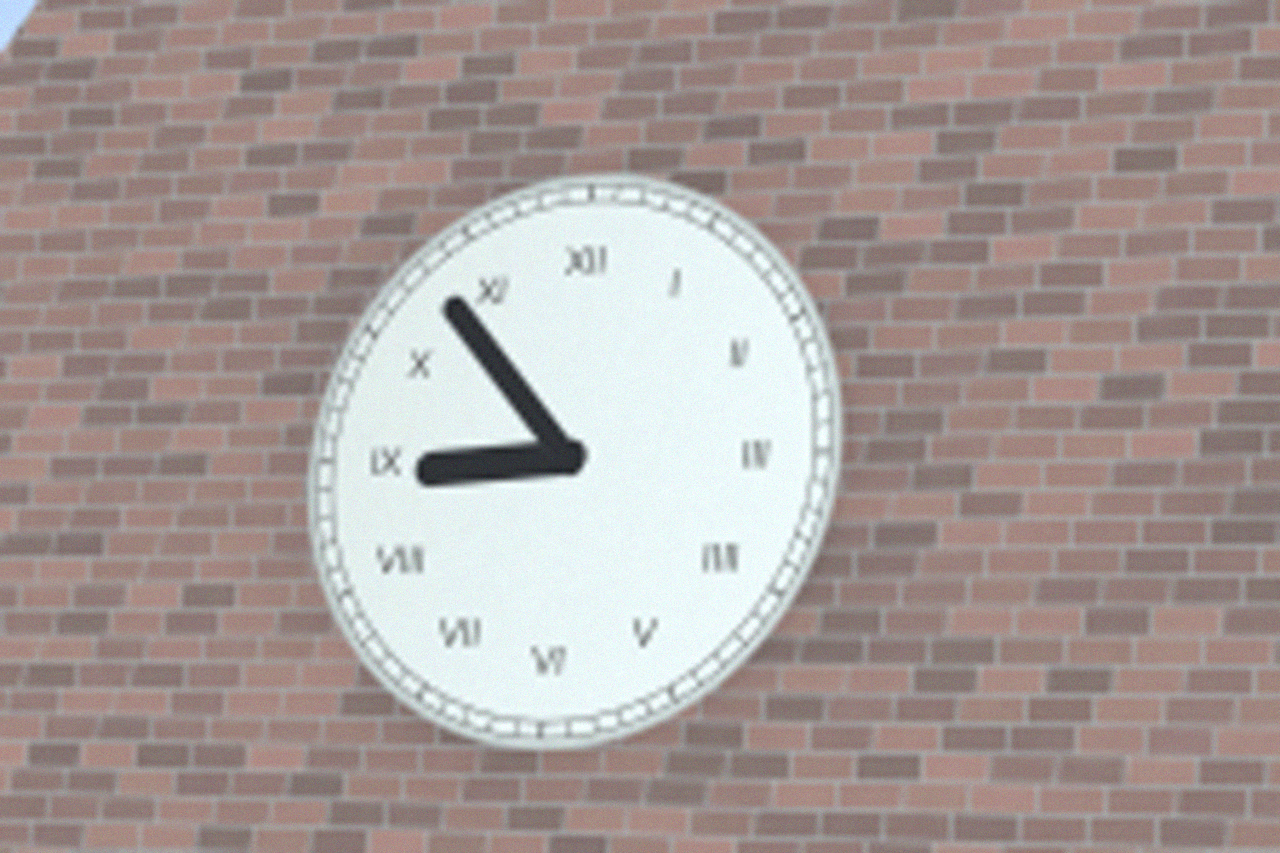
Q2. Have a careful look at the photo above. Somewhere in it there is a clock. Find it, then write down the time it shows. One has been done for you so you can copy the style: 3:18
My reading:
8:53
